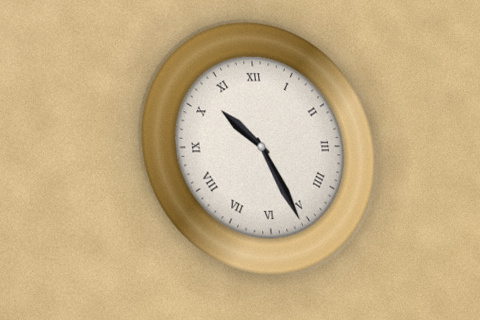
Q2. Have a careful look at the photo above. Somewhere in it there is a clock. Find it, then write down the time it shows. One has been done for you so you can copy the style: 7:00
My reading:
10:26
